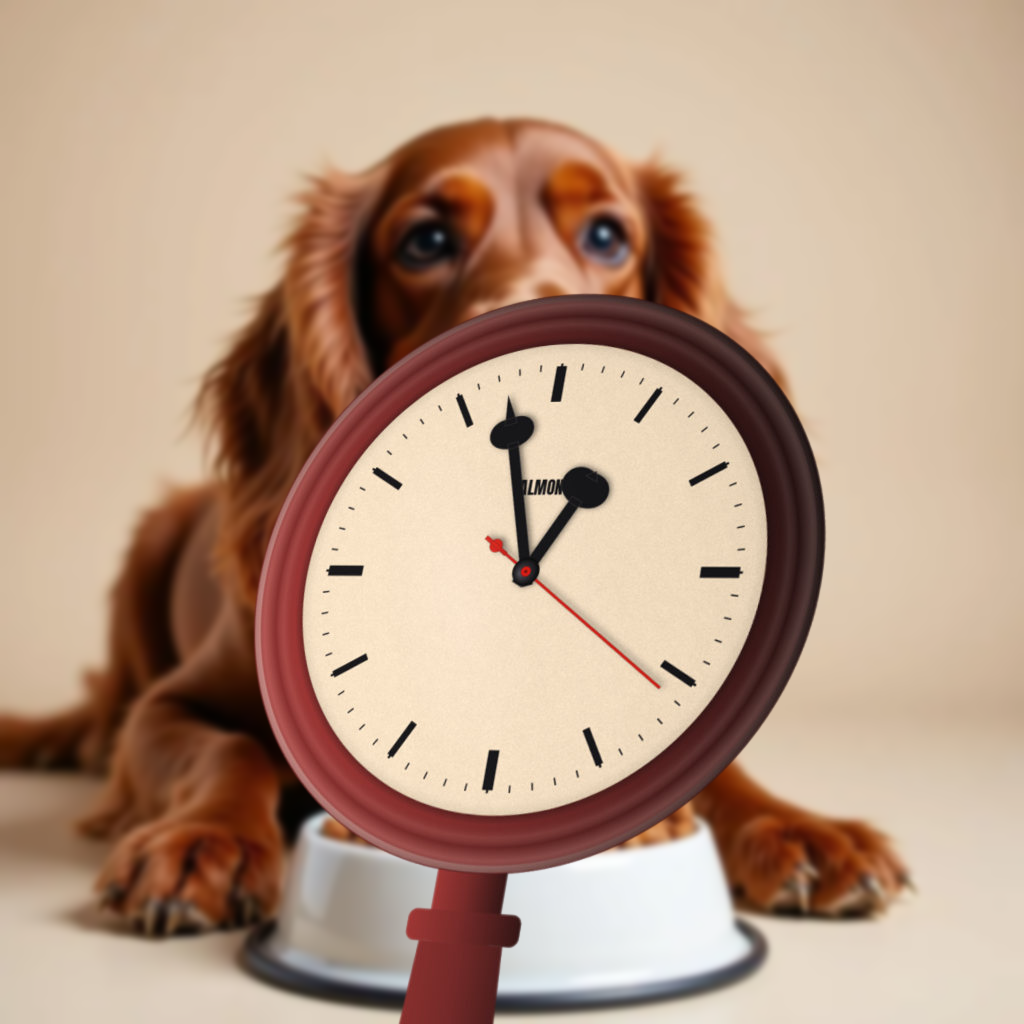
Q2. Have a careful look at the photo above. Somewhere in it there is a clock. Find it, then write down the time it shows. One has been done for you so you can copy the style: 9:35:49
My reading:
12:57:21
